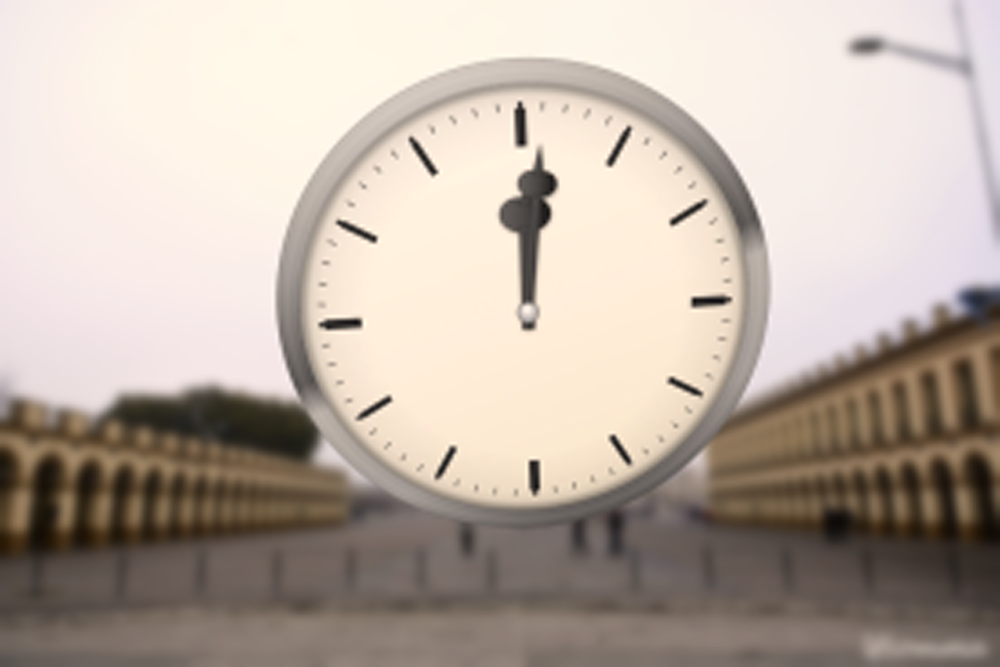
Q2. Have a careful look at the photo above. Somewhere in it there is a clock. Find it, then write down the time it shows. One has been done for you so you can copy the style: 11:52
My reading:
12:01
